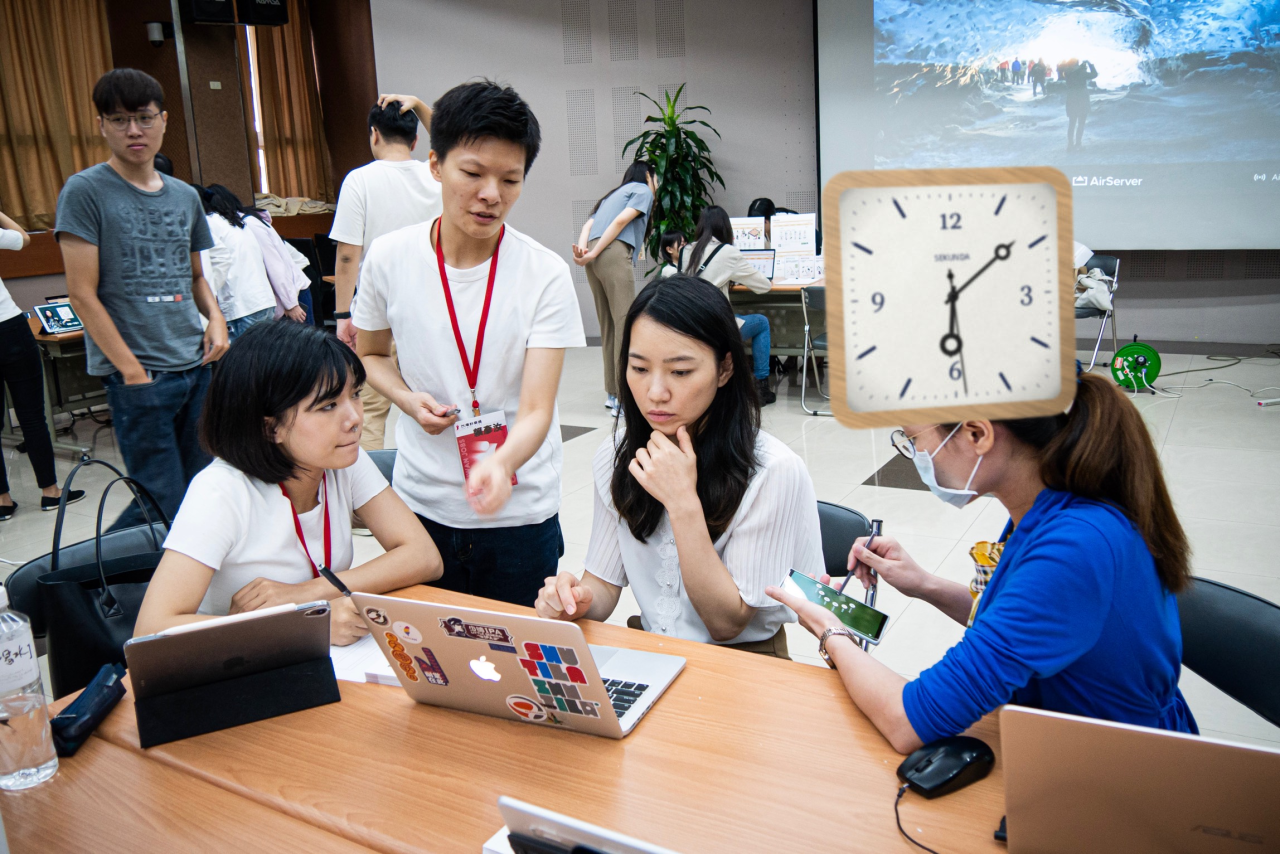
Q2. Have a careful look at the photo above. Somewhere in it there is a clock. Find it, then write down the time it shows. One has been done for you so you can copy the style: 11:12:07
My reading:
6:08:29
